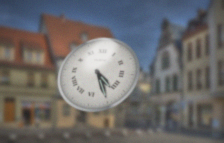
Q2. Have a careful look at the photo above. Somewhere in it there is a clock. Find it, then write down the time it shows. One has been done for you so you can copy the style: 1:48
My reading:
4:25
